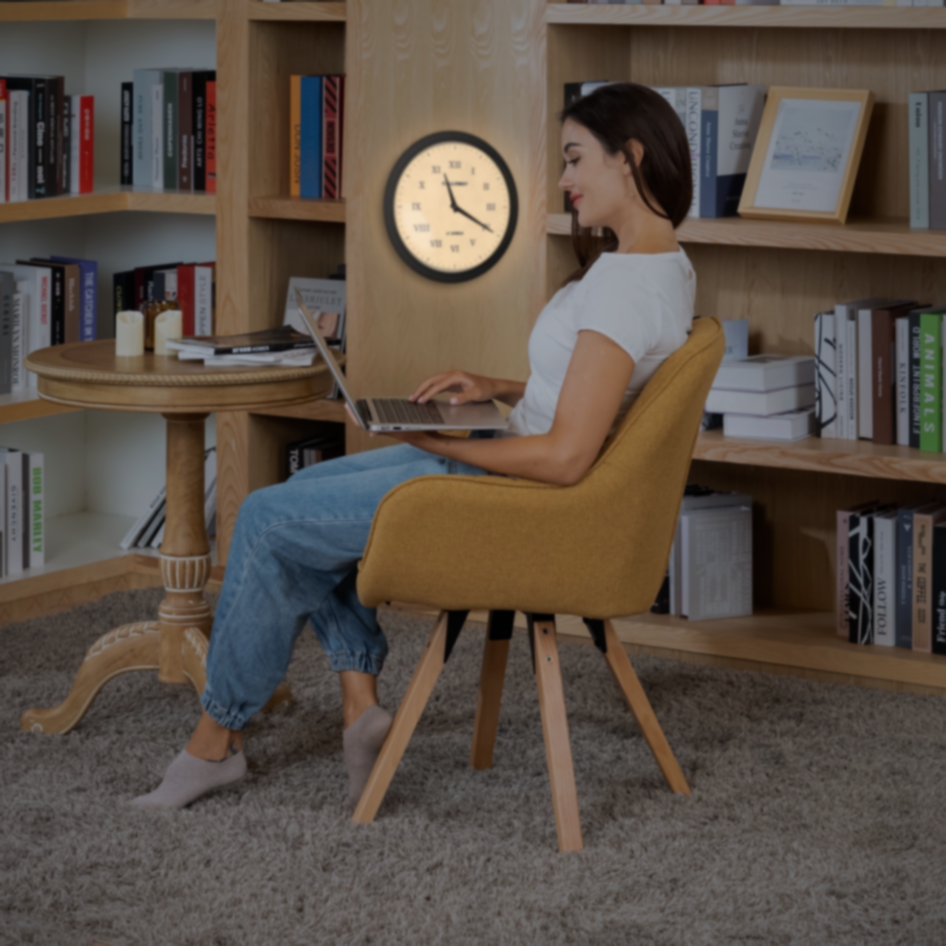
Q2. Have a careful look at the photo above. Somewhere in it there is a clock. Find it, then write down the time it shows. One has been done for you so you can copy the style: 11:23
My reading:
11:20
